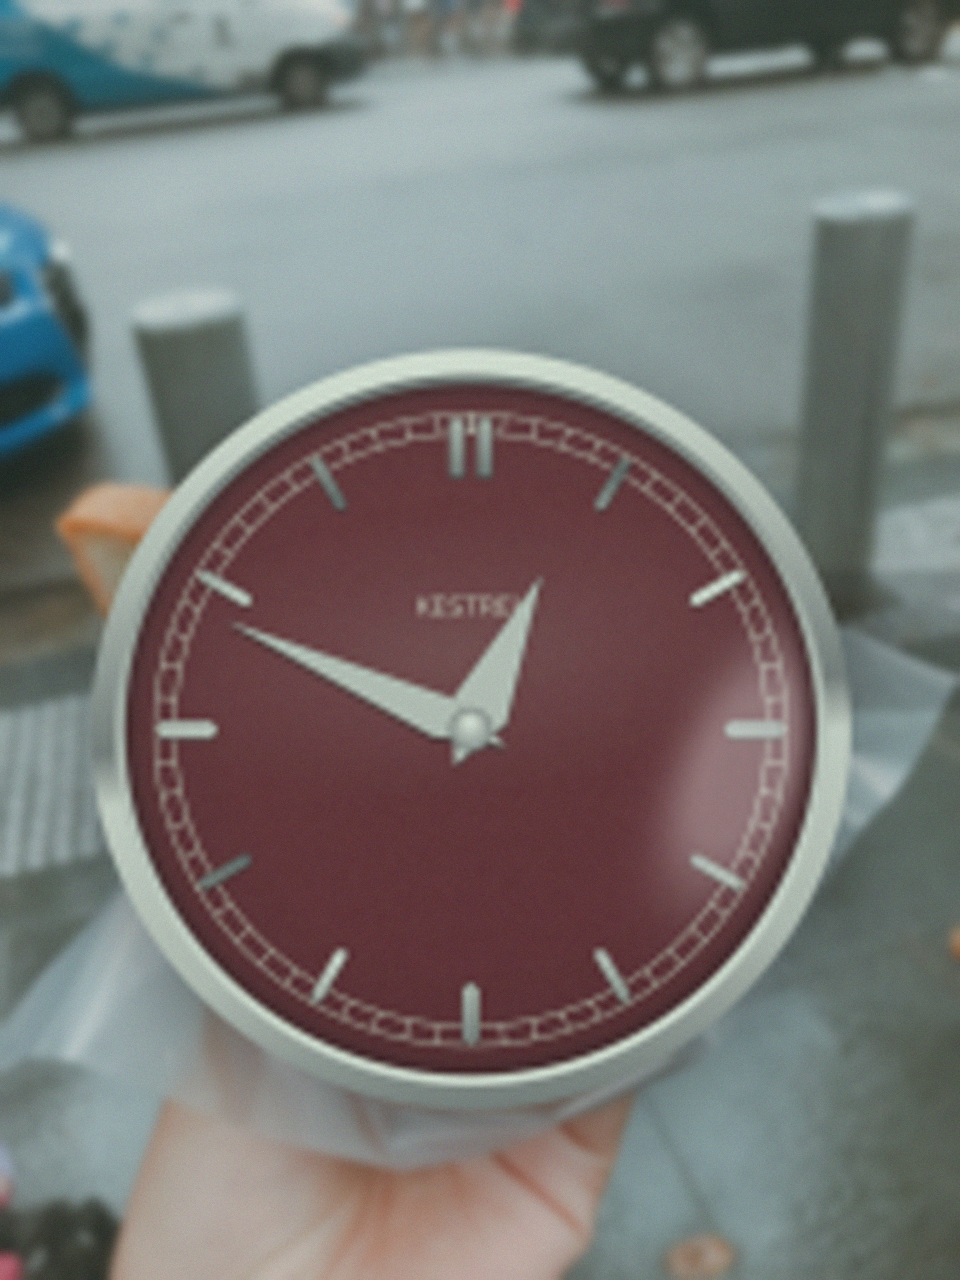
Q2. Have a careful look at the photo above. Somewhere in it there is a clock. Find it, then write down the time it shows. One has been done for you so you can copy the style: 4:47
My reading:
12:49
